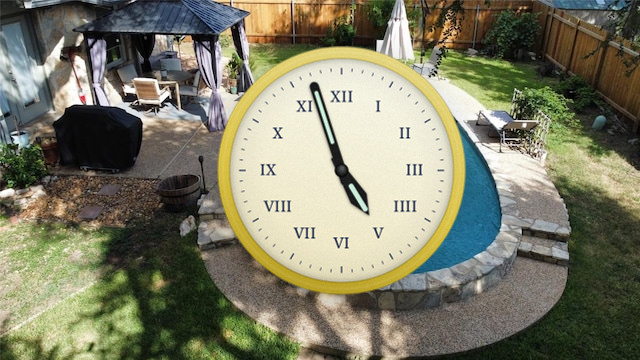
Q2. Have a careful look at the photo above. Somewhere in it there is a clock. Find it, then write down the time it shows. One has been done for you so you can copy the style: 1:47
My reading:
4:57
